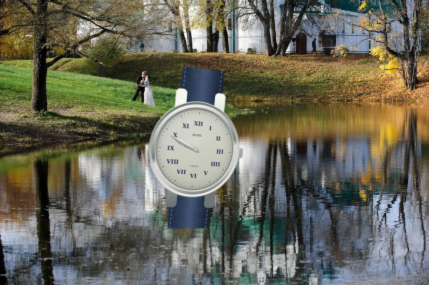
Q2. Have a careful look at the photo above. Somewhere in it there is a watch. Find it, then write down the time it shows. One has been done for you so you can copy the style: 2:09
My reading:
9:49
